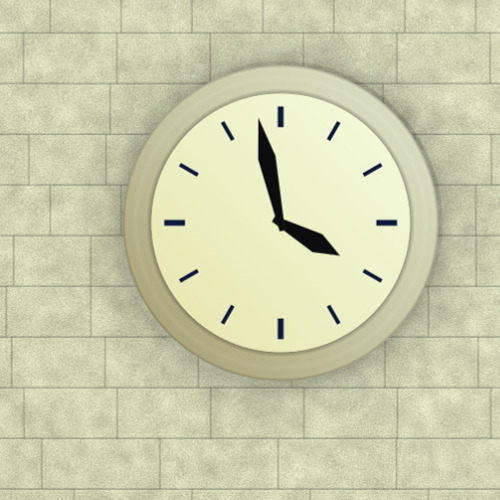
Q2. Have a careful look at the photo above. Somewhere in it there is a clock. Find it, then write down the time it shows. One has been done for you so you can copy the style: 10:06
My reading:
3:58
